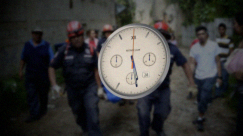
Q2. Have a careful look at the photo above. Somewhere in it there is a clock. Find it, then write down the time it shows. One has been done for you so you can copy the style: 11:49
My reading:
5:28
